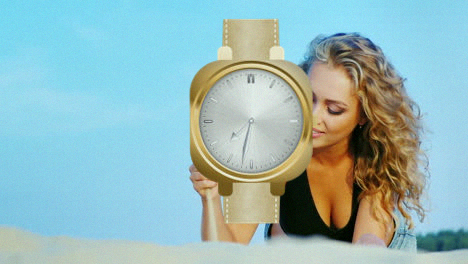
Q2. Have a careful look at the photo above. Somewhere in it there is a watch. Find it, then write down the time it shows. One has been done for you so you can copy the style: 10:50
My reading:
7:32
